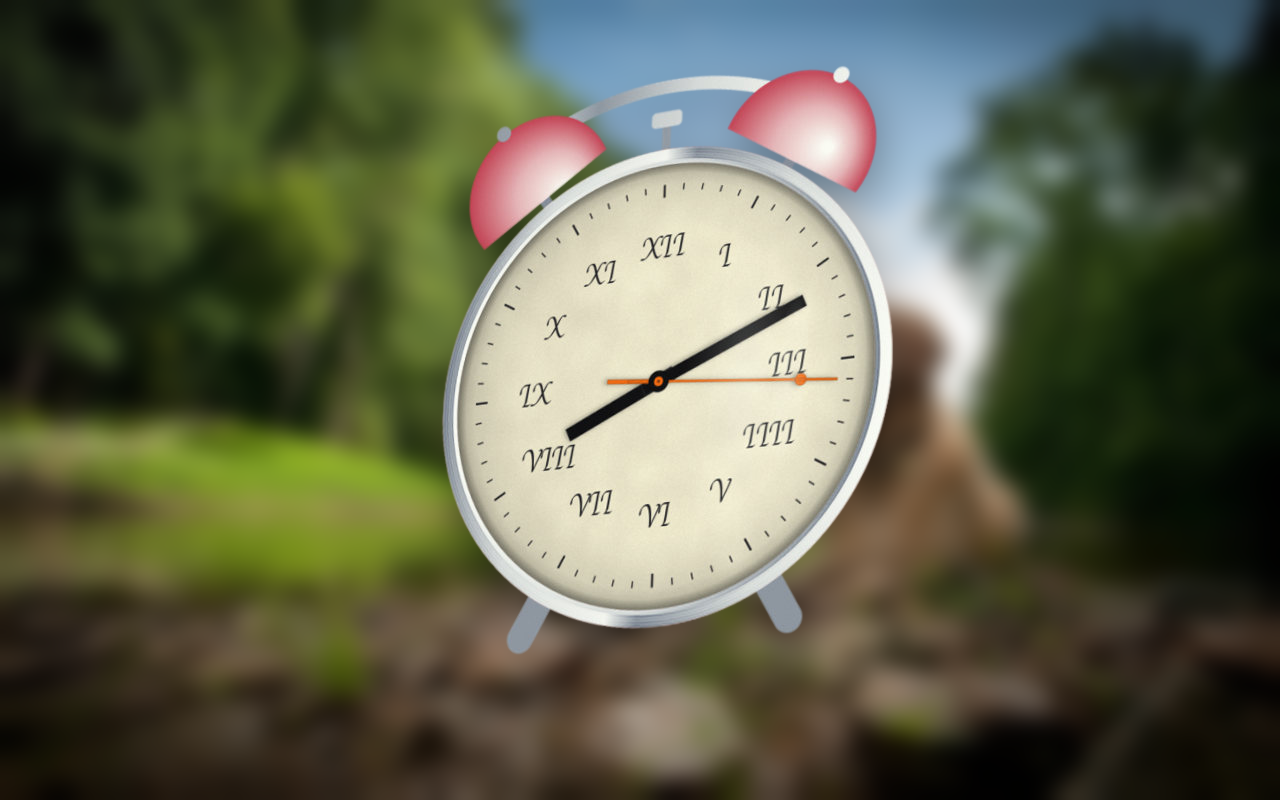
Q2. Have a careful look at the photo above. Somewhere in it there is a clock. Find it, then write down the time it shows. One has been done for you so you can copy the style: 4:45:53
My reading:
8:11:16
